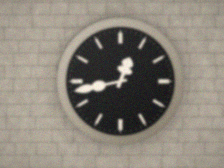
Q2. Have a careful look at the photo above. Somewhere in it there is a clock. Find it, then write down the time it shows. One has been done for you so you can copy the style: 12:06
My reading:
12:43
